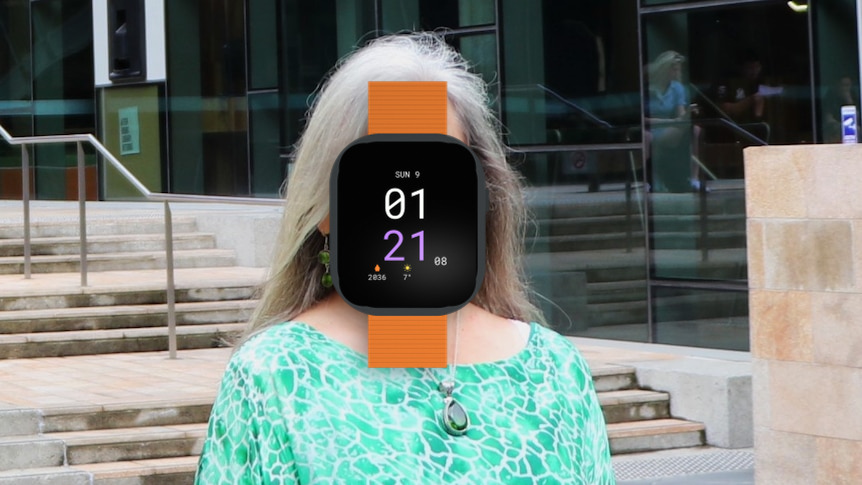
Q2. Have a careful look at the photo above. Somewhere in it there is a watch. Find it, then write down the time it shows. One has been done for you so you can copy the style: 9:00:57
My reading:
1:21:08
